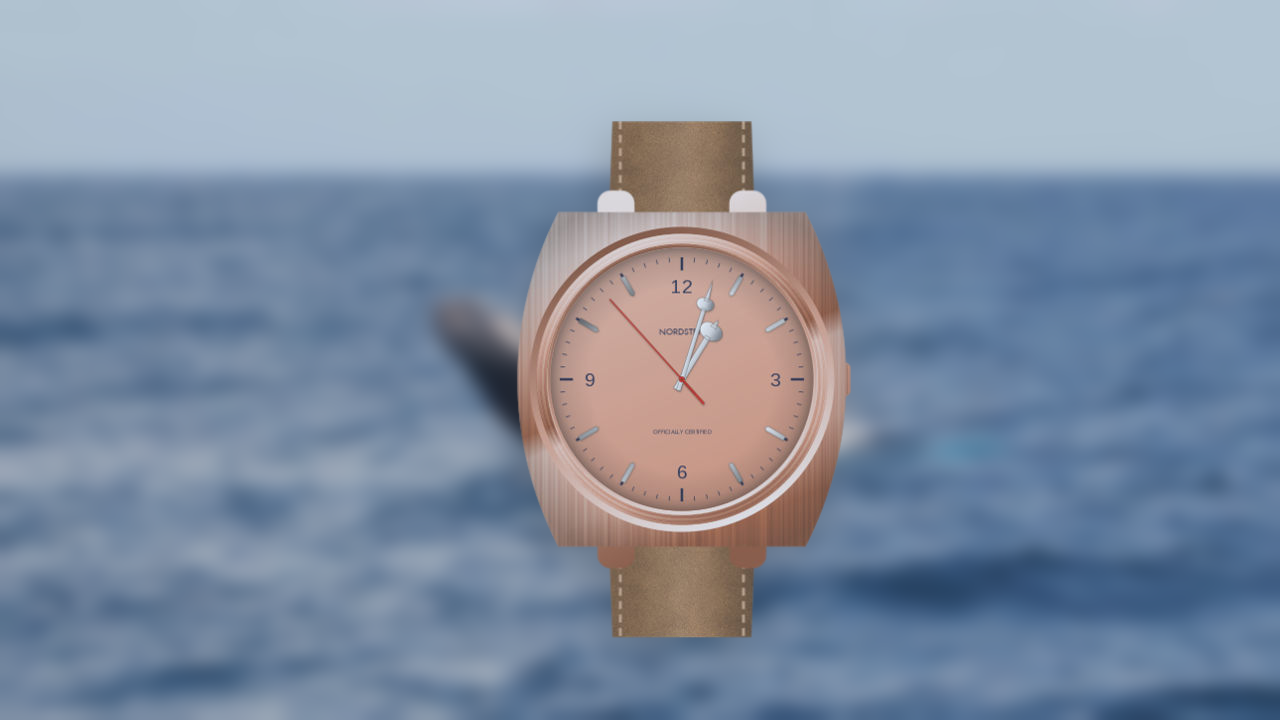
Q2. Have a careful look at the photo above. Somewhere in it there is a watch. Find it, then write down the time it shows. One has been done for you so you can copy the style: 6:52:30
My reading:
1:02:53
